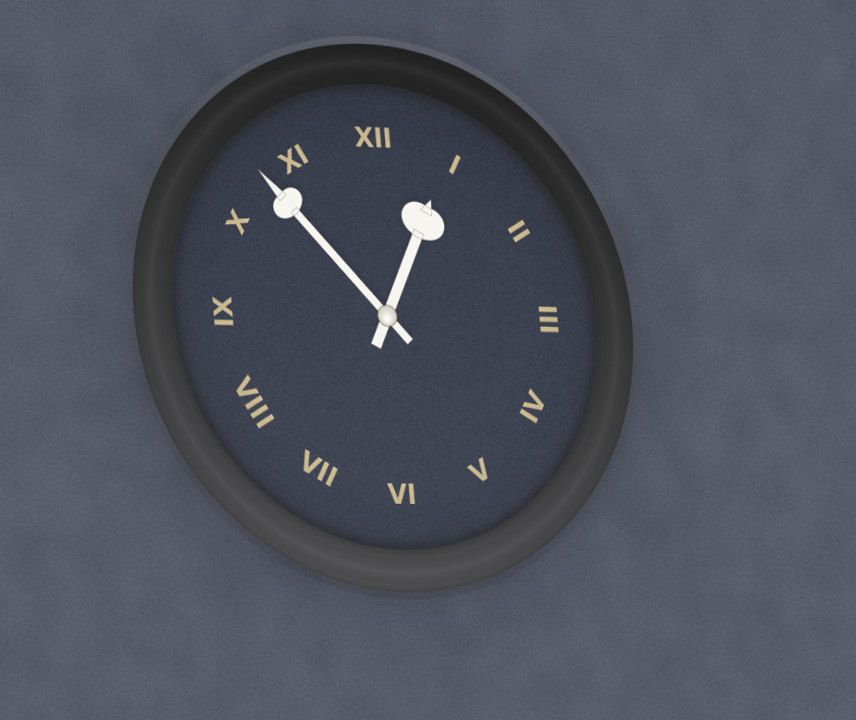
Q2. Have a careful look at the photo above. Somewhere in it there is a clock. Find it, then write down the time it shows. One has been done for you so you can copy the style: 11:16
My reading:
12:53
